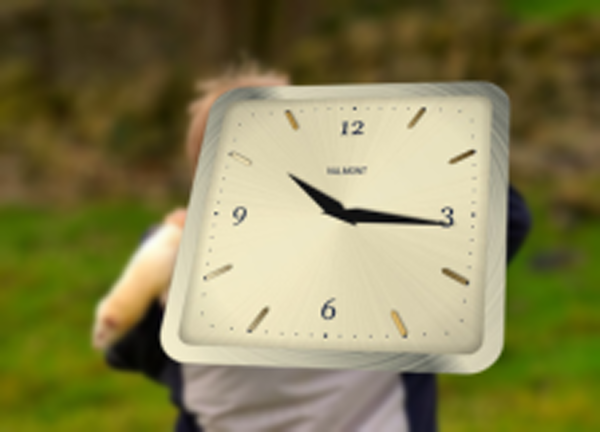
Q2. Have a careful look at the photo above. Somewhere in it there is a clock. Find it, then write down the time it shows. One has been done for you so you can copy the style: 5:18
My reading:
10:16
